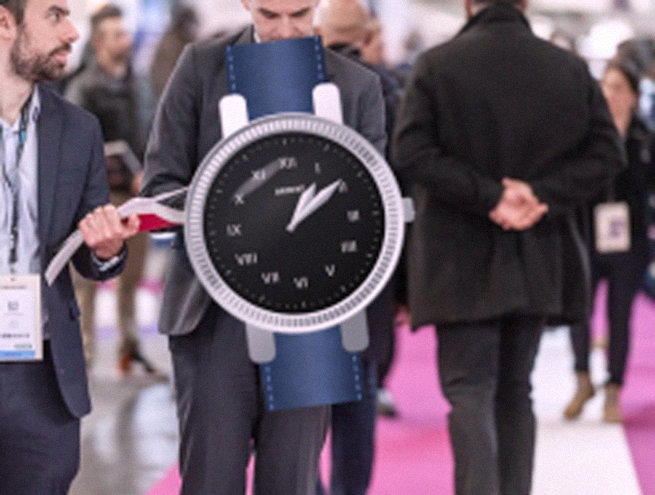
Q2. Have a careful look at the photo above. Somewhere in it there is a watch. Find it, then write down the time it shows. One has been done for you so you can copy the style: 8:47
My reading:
1:09
